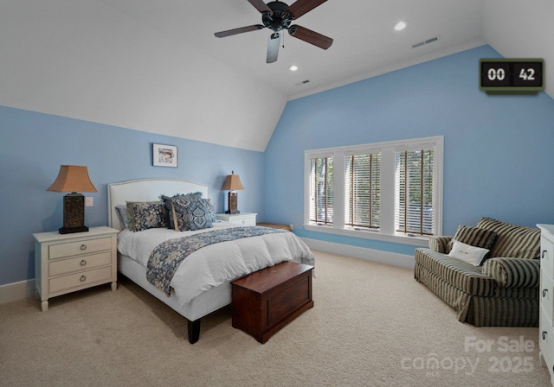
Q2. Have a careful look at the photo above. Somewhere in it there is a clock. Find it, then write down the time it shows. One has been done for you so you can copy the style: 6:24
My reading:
0:42
